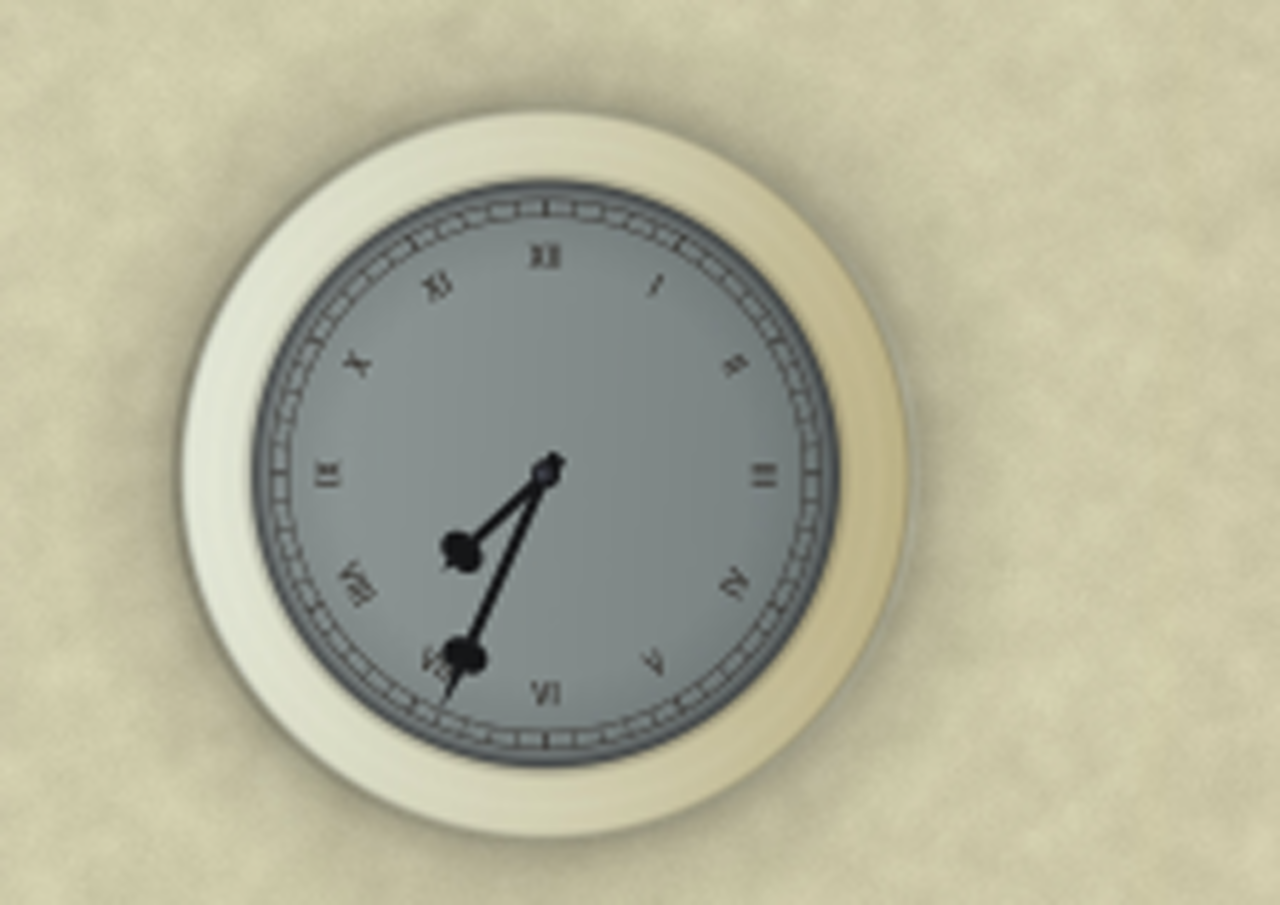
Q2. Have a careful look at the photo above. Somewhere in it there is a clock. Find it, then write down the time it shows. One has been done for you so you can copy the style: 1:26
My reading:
7:34
